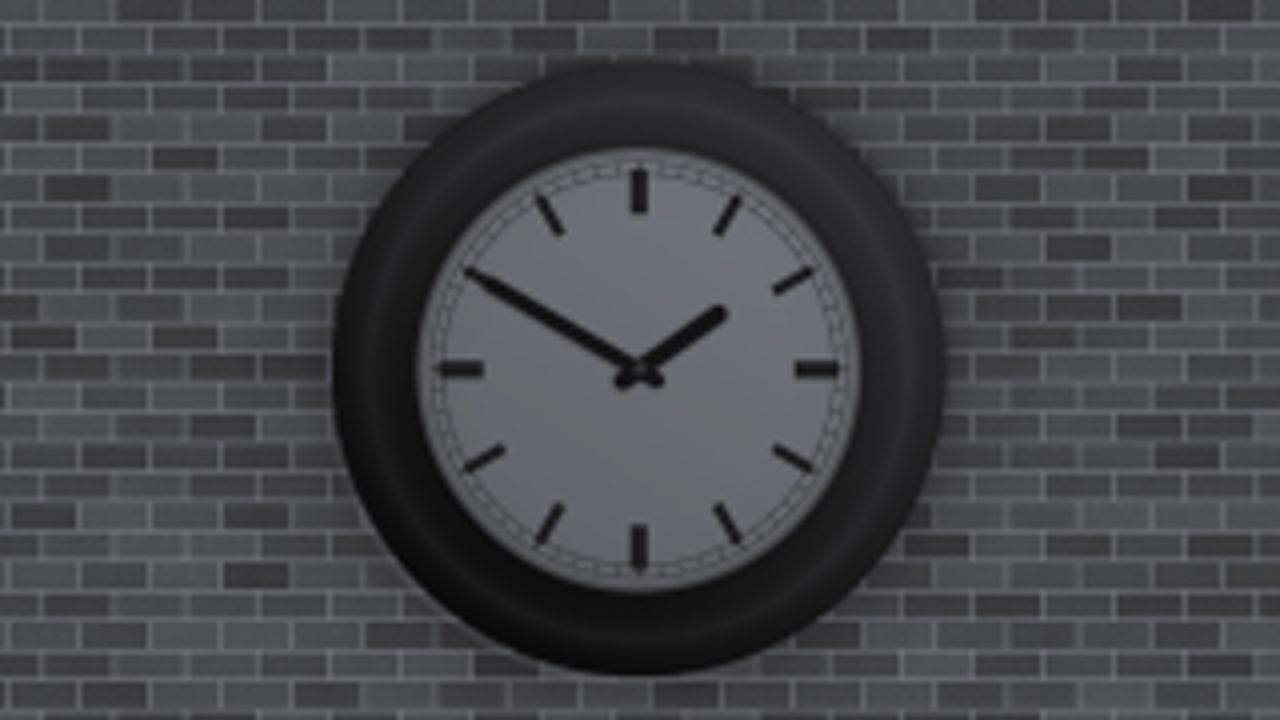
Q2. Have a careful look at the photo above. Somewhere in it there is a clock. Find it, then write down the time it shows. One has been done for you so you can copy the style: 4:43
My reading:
1:50
